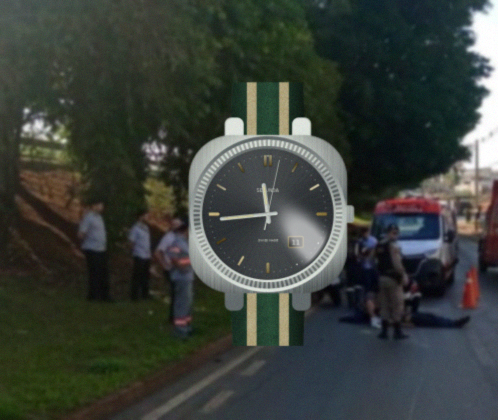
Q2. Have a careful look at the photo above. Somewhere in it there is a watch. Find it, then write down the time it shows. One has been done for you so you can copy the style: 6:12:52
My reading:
11:44:02
